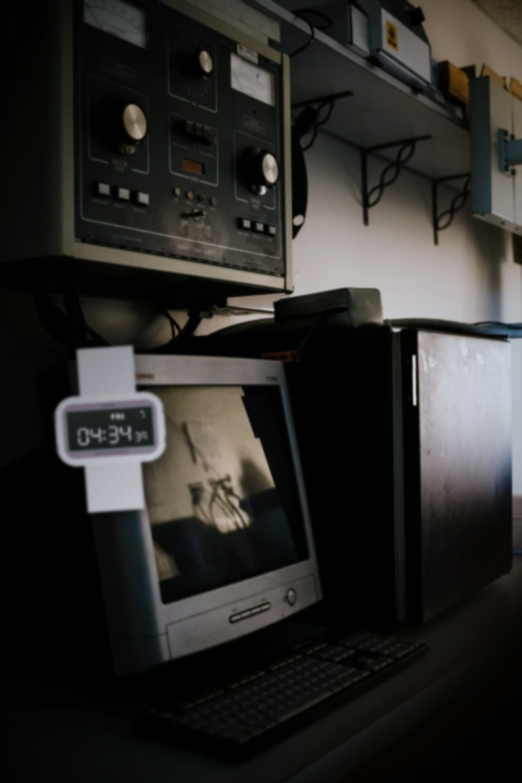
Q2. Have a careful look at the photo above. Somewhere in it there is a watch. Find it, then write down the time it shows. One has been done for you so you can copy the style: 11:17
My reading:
4:34
